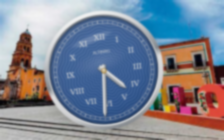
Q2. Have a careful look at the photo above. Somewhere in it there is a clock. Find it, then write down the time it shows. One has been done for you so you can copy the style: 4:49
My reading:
4:31
